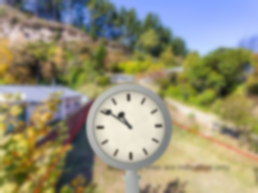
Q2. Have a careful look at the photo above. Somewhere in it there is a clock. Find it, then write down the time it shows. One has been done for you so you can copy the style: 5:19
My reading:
10:51
